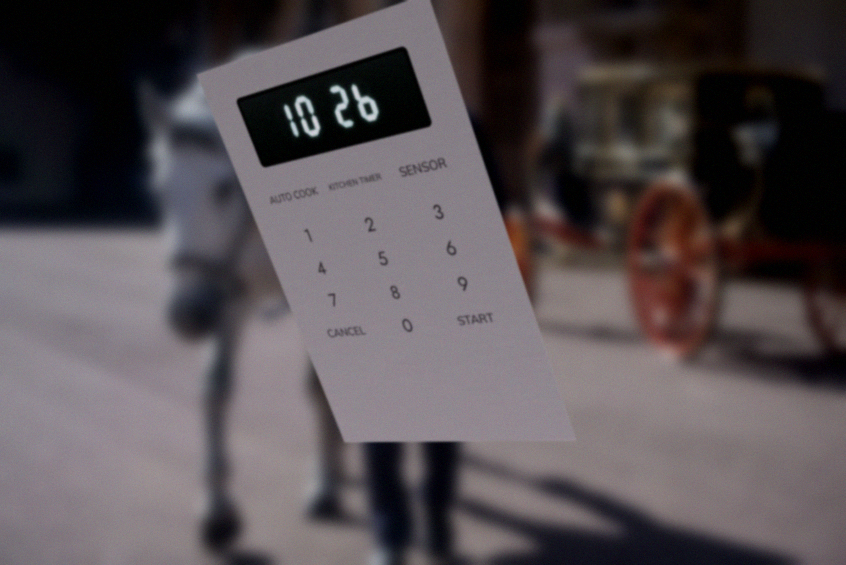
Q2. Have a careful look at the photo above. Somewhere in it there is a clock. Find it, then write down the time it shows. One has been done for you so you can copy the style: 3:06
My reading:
10:26
